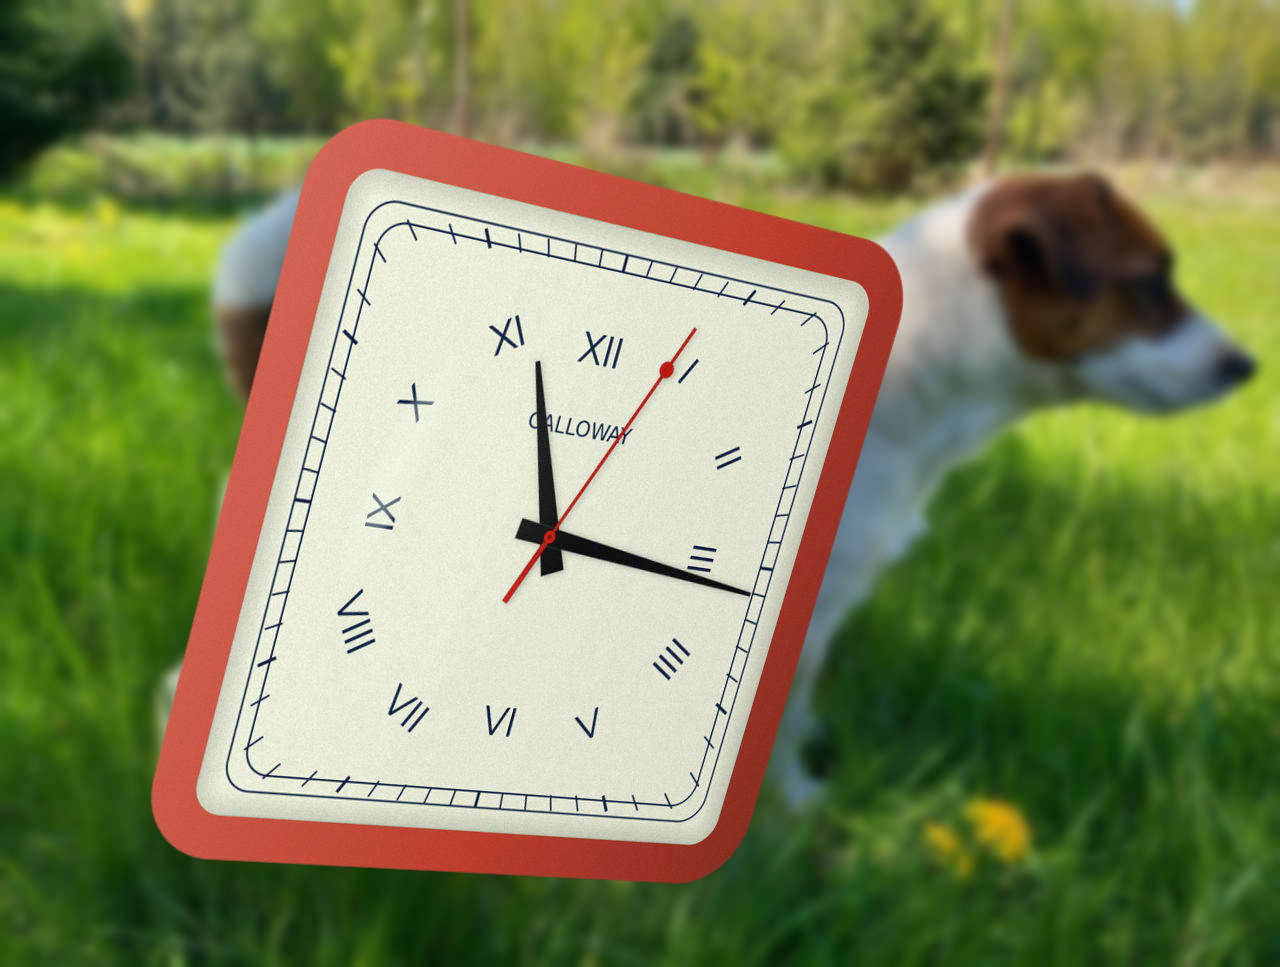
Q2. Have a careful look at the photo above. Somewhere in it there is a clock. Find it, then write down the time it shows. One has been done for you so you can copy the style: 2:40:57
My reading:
11:16:04
